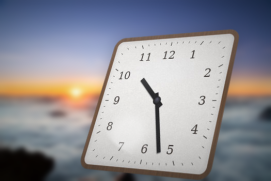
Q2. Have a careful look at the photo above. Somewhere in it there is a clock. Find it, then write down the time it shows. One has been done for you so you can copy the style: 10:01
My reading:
10:27
